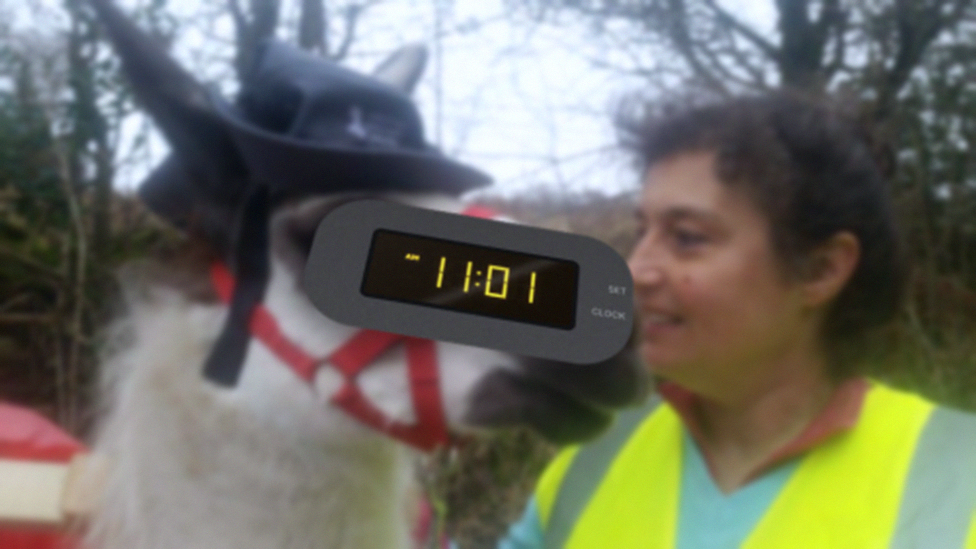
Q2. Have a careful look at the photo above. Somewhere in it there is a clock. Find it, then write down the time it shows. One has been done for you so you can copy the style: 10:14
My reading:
11:01
